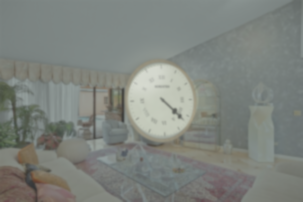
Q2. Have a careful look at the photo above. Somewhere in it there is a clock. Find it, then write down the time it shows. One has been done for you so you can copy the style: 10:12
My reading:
4:22
